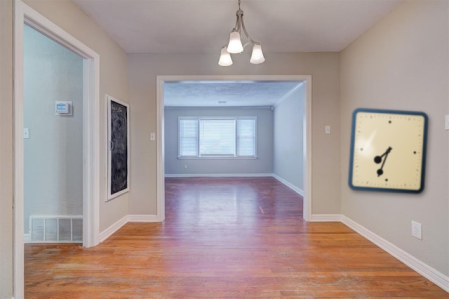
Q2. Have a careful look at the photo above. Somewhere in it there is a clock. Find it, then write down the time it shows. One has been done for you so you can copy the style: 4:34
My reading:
7:33
